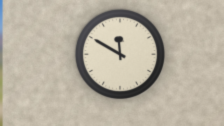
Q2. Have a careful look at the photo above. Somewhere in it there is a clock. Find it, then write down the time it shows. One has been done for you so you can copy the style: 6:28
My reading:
11:50
